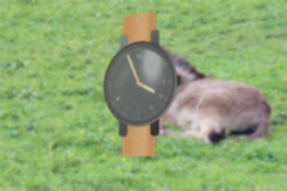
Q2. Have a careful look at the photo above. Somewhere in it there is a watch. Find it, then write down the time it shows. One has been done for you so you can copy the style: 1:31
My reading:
3:56
